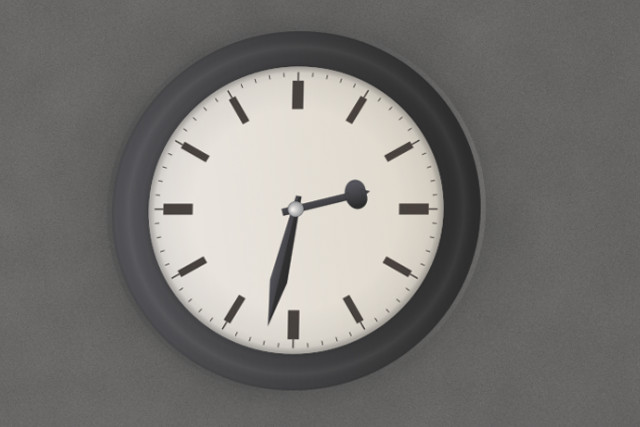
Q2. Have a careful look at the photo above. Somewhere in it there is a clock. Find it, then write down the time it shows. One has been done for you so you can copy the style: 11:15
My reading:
2:32
